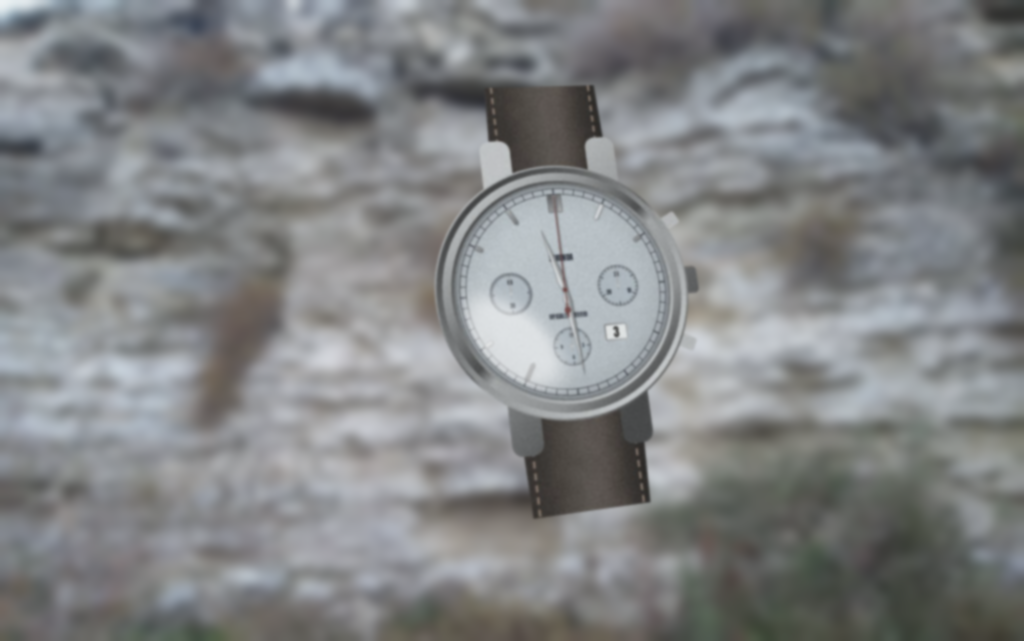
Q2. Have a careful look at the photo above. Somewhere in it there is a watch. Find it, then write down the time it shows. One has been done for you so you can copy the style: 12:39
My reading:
11:29
